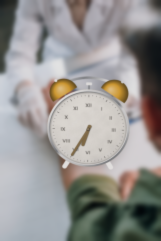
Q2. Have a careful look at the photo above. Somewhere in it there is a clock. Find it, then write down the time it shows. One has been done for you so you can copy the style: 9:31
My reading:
6:35
